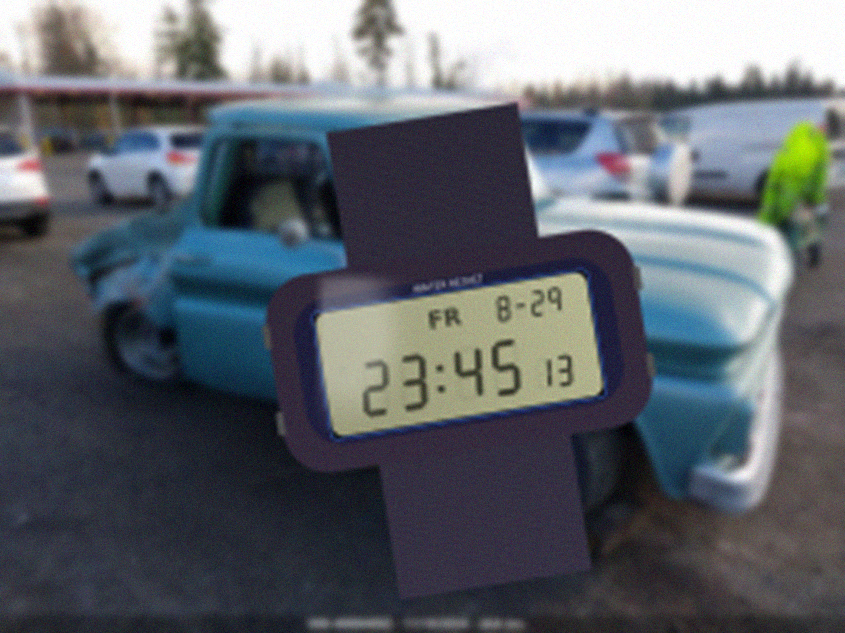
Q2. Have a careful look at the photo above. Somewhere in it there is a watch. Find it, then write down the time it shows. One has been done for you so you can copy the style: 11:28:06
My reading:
23:45:13
